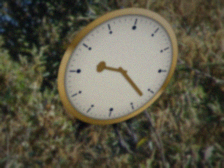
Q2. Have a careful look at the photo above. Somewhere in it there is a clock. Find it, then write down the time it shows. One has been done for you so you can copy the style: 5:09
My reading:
9:22
